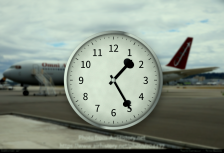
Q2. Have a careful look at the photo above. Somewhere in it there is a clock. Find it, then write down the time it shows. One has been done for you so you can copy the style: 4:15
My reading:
1:25
